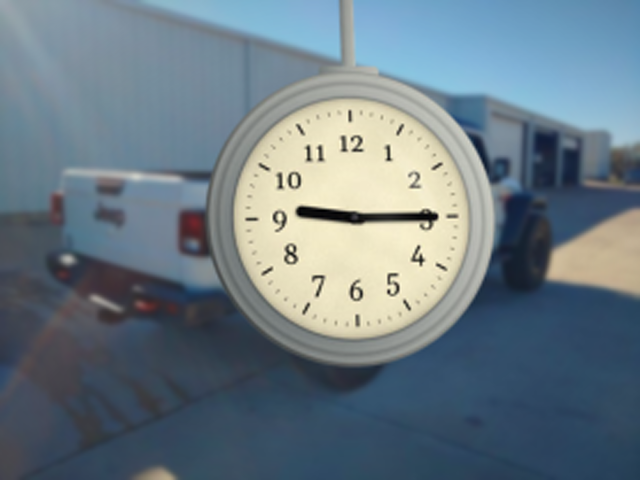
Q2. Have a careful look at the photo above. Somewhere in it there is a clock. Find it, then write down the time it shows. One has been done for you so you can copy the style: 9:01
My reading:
9:15
